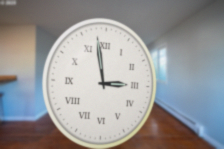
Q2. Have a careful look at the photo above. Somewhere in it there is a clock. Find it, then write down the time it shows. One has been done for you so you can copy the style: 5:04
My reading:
2:58
